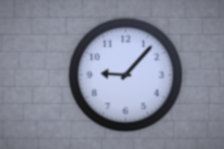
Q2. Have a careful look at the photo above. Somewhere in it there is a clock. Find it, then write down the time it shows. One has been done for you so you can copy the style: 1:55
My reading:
9:07
